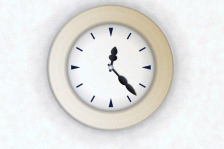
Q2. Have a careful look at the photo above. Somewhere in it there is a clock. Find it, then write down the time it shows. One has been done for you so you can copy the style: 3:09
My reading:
12:23
